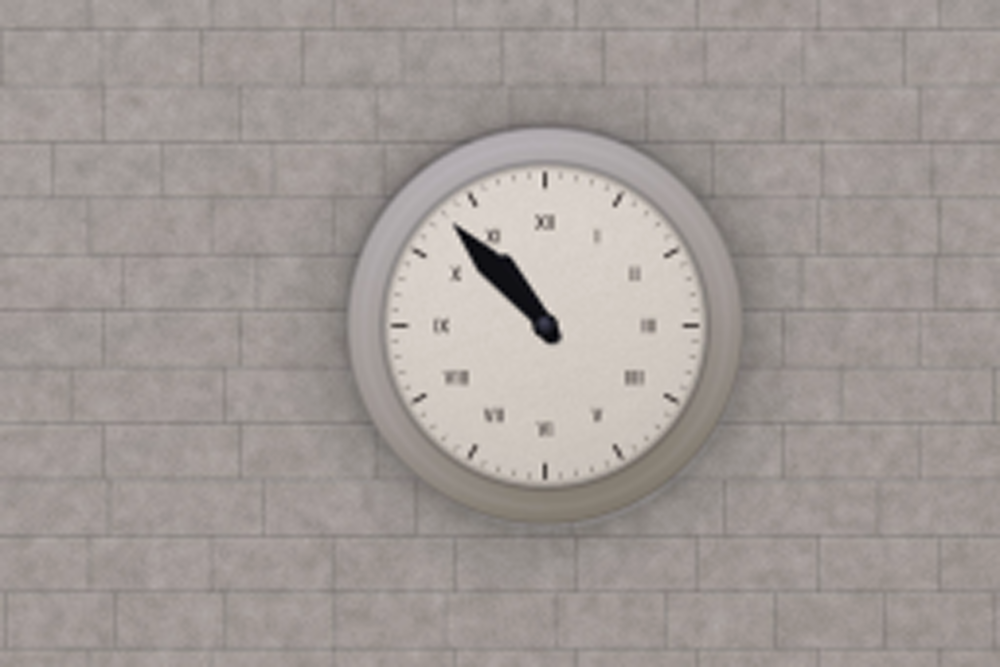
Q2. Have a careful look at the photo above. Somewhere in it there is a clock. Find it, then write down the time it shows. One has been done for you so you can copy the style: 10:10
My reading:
10:53
